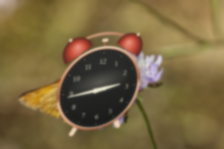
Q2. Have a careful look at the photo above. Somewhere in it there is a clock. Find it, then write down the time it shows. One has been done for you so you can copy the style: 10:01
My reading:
2:44
